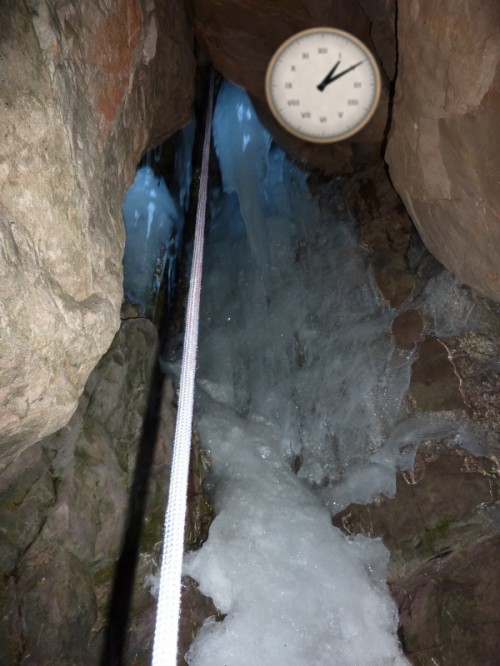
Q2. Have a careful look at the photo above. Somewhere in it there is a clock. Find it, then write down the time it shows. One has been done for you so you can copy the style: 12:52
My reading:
1:10
